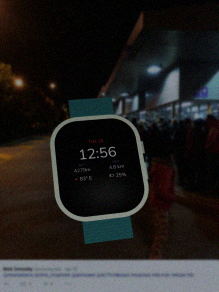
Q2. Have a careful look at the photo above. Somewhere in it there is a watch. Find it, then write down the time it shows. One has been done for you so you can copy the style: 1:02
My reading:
12:56
